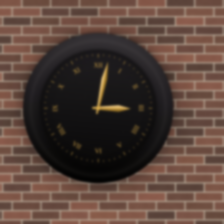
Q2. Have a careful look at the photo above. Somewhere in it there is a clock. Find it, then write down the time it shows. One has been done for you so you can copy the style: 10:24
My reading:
3:02
